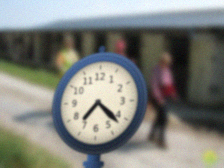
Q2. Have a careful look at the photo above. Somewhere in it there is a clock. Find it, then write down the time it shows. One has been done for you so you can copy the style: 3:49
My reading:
7:22
